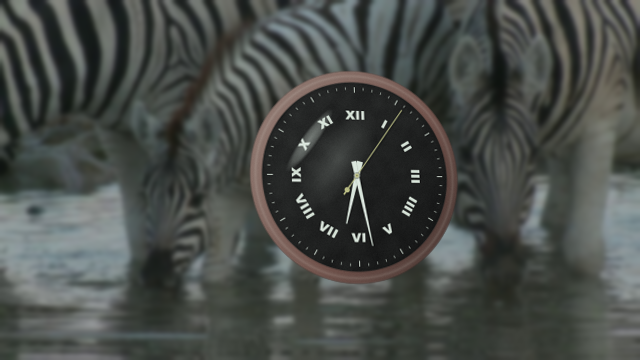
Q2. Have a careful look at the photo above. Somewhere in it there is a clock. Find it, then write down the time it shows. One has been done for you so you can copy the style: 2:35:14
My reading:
6:28:06
